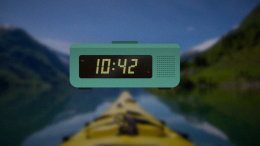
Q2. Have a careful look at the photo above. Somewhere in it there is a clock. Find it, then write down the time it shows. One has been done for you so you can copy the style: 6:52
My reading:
10:42
